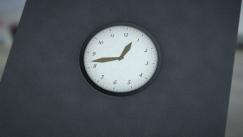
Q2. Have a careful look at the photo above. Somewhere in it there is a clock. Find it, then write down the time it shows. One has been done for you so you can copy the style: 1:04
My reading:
12:42
